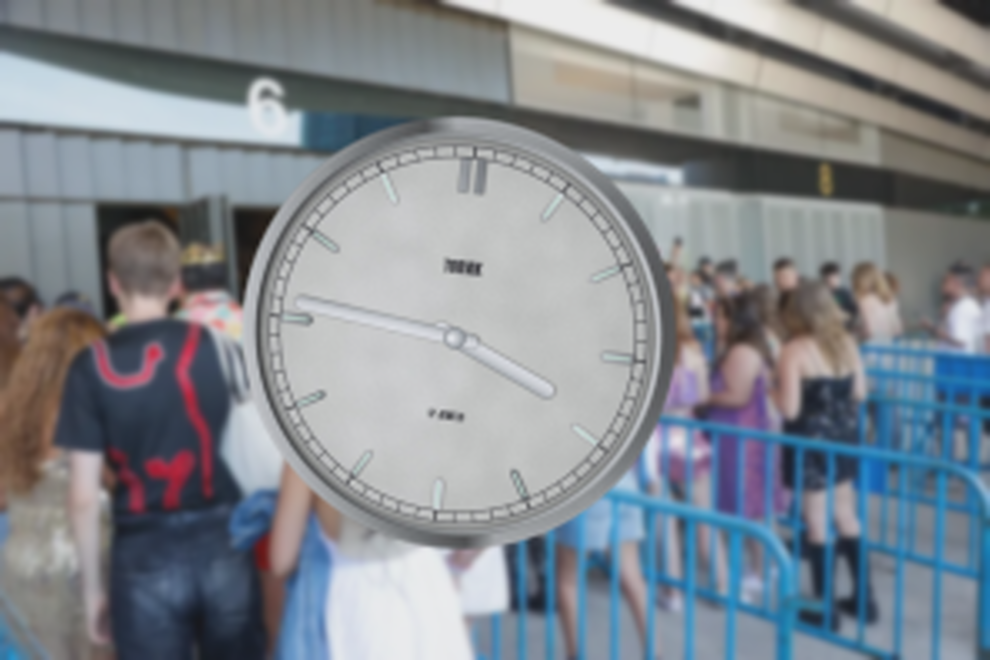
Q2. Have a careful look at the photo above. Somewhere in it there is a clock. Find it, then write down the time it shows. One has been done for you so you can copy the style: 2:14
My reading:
3:46
